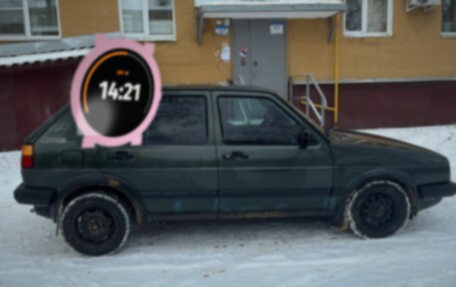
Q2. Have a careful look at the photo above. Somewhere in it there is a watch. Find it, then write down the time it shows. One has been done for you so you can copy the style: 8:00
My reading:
14:21
